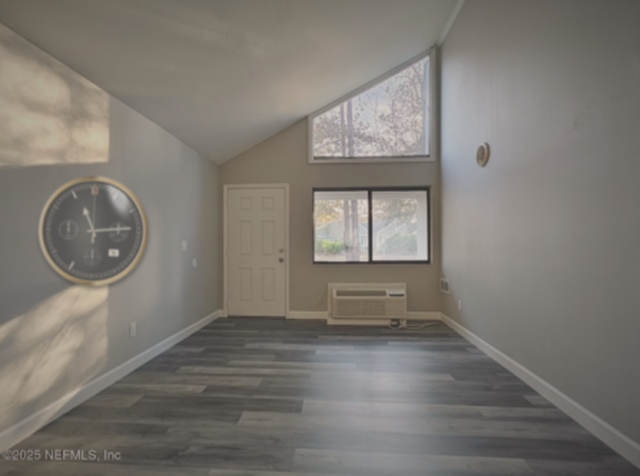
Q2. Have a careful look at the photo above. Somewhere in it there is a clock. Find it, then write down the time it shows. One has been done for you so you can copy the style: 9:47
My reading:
11:14
